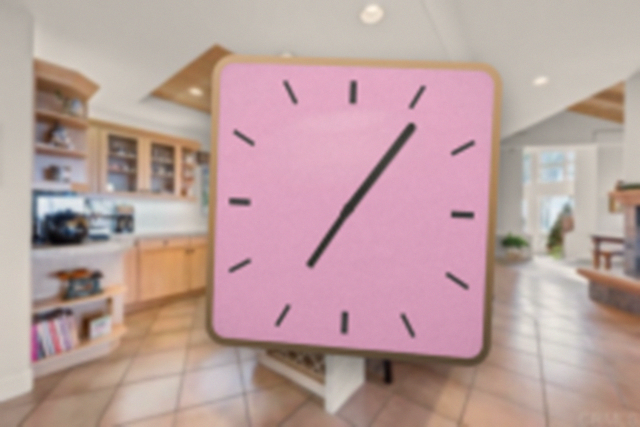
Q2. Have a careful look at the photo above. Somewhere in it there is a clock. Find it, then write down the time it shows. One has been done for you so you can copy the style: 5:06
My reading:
7:06
